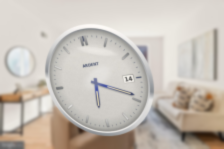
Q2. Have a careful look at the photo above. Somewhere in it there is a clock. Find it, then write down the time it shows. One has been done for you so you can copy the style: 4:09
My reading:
6:19
